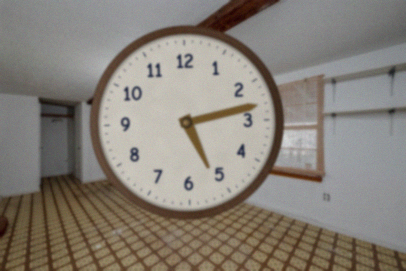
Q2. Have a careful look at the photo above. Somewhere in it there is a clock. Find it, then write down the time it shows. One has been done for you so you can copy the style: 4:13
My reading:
5:13
